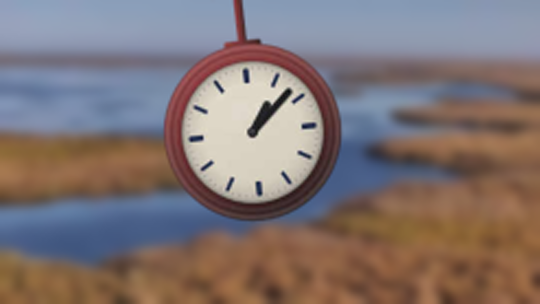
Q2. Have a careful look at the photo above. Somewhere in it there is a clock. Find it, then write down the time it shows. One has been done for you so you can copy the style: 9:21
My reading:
1:08
